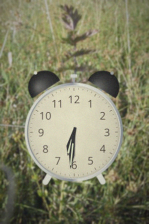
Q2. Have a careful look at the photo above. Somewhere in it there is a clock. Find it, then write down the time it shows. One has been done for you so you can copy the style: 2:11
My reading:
6:31
